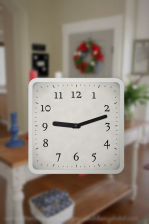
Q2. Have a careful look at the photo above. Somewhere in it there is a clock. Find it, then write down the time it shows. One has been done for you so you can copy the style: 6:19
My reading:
9:12
